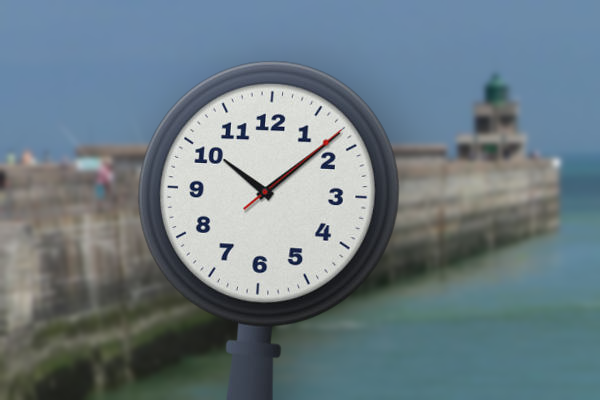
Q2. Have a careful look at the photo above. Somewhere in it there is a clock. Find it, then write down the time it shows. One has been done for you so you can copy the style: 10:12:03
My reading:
10:08:08
